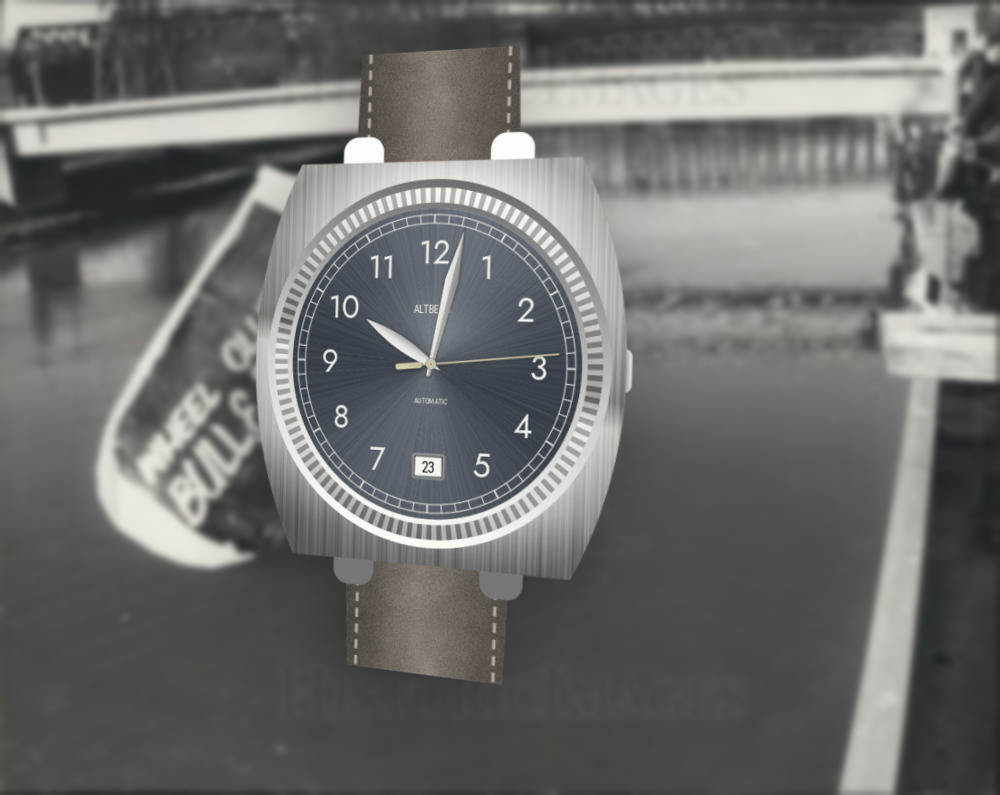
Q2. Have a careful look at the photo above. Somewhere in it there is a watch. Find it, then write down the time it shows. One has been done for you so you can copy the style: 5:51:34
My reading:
10:02:14
